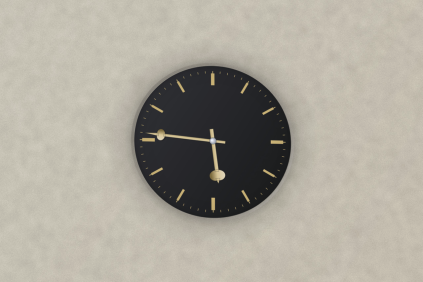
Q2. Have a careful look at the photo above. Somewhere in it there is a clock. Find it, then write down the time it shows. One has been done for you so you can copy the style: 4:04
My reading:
5:46
